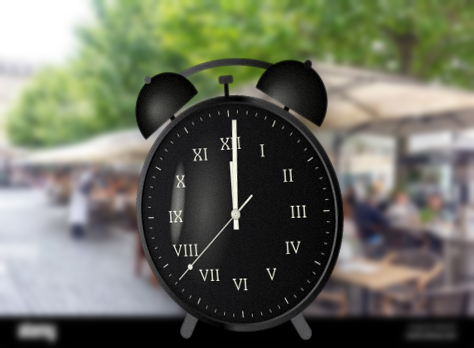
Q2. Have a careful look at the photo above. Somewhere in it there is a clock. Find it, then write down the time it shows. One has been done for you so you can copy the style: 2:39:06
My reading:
12:00:38
